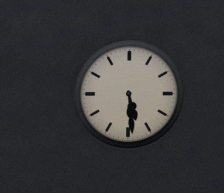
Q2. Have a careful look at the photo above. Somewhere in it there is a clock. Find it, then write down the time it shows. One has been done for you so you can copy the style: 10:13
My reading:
5:29
